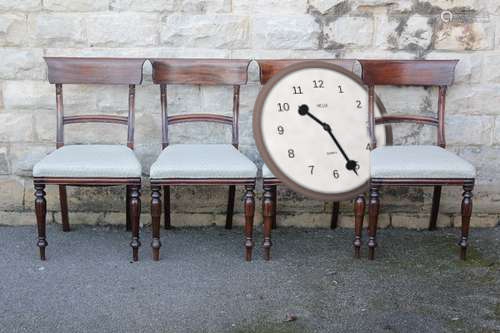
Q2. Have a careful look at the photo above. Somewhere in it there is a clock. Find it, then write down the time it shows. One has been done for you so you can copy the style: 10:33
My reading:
10:26
